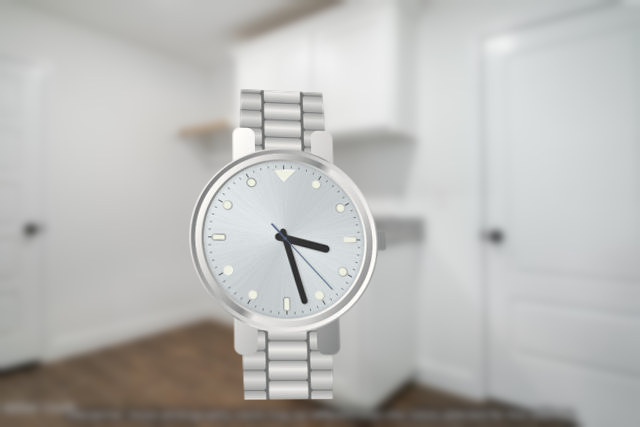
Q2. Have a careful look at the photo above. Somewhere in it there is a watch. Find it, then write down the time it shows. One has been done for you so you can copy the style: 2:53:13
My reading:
3:27:23
